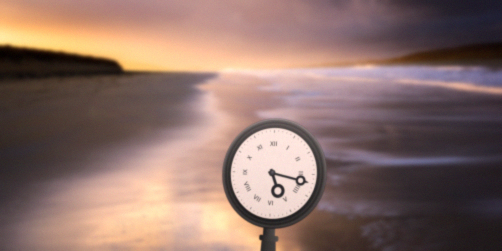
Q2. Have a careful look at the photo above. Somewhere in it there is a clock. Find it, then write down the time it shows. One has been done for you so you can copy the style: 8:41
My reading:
5:17
